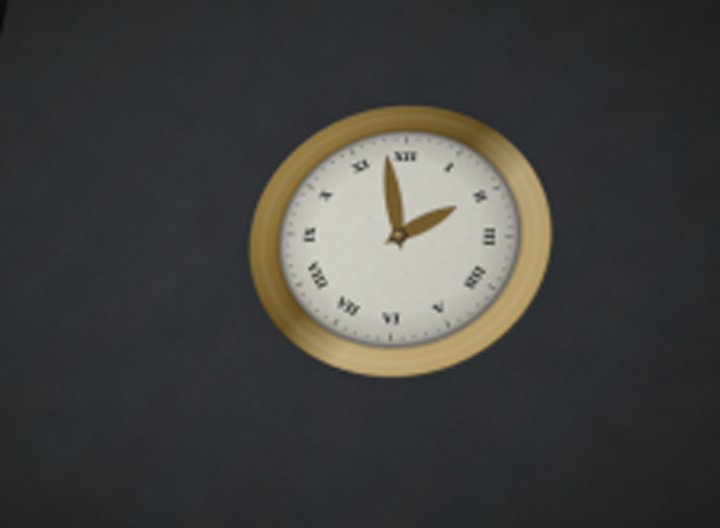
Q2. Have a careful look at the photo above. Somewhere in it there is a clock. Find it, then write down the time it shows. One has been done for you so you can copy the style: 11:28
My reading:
1:58
